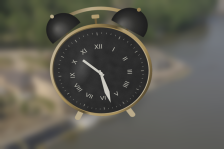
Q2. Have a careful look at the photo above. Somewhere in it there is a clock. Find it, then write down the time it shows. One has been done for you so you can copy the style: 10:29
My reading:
10:28
